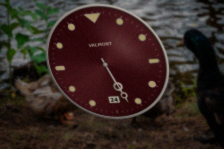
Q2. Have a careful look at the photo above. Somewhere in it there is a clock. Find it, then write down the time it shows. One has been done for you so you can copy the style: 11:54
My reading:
5:27
